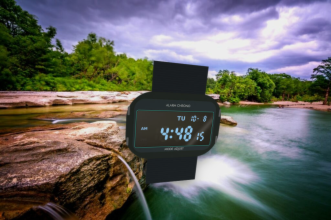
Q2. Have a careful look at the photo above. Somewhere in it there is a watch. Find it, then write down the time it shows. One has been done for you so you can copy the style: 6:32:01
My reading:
4:48:15
